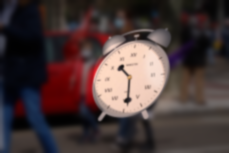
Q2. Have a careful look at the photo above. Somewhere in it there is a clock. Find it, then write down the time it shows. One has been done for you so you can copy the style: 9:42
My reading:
10:29
